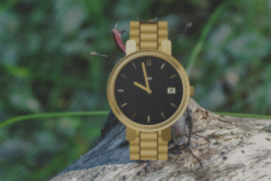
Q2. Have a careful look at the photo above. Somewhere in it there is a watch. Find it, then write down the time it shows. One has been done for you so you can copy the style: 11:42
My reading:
9:58
